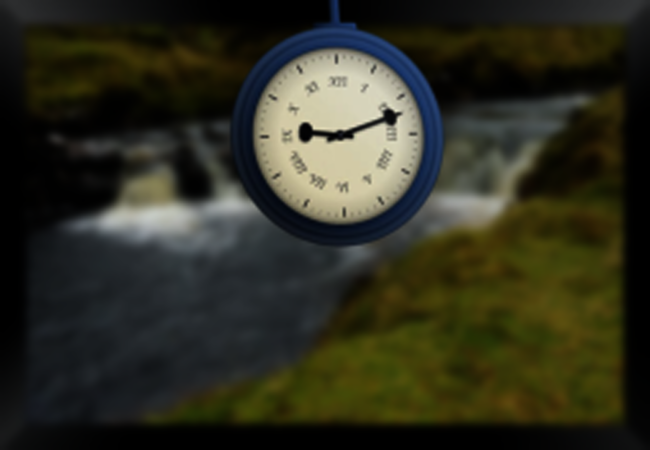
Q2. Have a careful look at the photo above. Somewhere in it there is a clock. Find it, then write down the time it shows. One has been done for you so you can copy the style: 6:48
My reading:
9:12
